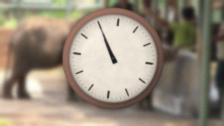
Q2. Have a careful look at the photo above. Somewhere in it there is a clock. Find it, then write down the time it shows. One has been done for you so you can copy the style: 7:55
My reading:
10:55
